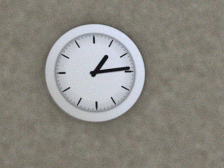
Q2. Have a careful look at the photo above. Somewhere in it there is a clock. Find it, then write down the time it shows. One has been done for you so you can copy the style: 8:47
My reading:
1:14
